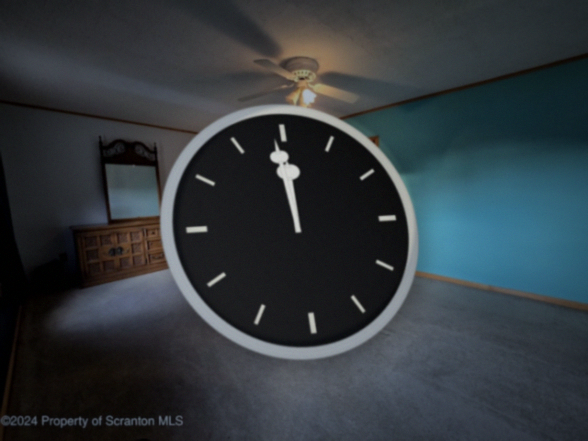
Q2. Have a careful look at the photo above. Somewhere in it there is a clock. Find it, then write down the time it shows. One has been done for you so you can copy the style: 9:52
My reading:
11:59
